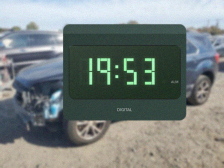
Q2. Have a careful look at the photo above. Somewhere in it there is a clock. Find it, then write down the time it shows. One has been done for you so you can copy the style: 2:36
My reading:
19:53
